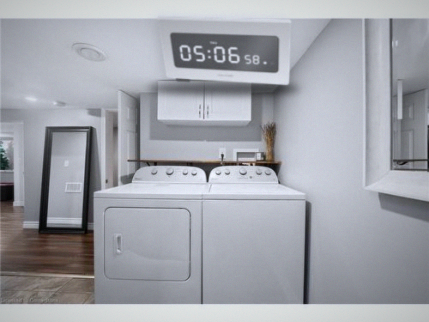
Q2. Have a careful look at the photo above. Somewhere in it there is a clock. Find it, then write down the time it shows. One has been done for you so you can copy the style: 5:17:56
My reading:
5:06:58
